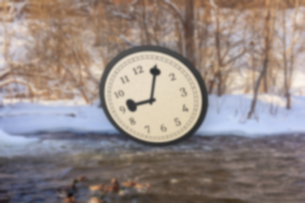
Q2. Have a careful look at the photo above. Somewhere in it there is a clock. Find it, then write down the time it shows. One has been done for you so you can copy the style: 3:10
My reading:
9:05
